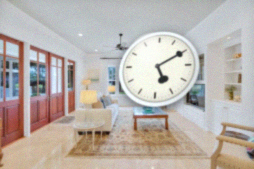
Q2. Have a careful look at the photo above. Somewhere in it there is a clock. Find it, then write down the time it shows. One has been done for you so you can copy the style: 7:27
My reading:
5:10
